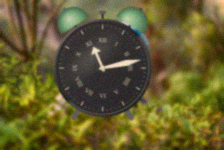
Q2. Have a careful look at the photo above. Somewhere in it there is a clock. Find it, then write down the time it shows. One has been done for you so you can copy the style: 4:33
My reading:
11:13
